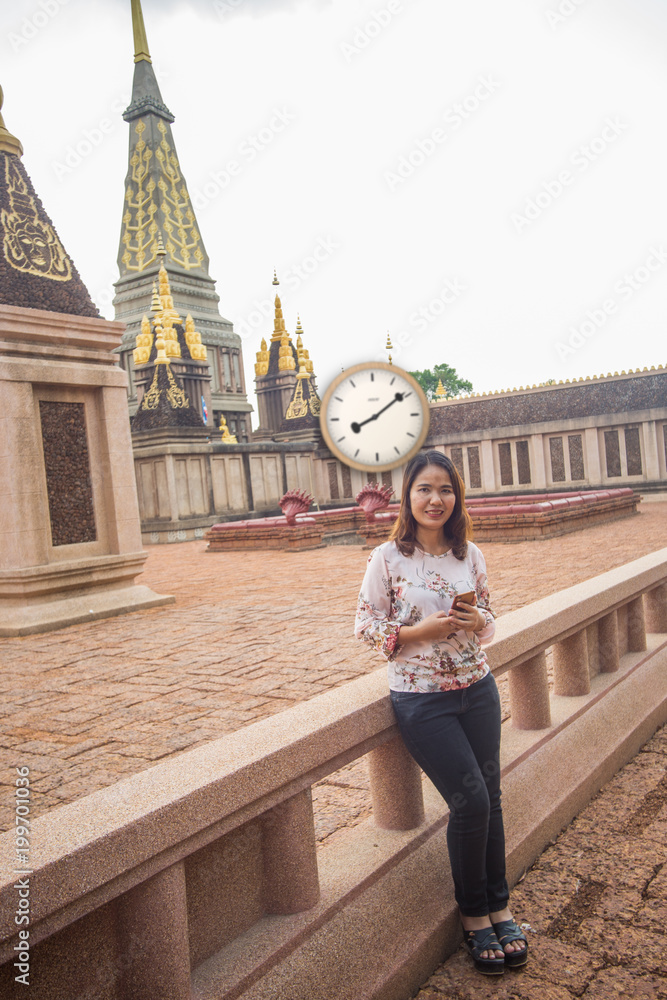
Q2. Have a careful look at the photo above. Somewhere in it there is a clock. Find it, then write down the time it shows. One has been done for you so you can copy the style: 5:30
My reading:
8:09
